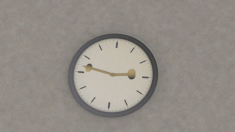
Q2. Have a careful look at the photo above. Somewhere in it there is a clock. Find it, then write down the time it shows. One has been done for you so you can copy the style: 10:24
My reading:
2:47
